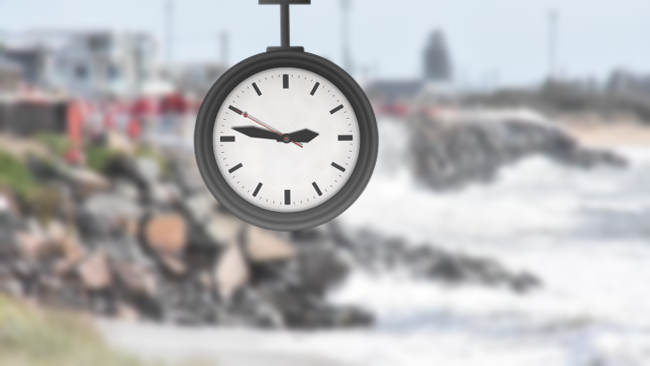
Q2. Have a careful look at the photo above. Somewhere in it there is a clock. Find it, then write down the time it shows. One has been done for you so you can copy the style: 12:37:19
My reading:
2:46:50
